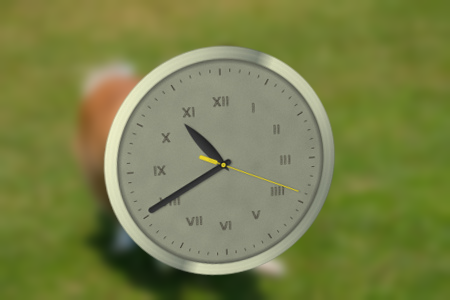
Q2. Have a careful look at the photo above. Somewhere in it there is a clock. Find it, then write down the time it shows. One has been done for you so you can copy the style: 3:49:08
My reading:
10:40:19
